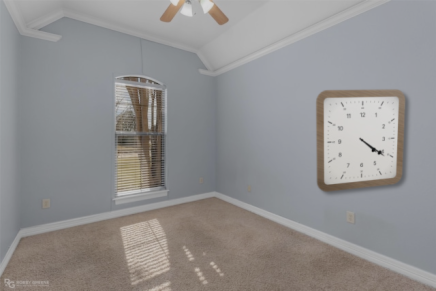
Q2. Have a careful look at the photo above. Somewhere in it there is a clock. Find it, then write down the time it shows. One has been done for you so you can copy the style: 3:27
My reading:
4:21
